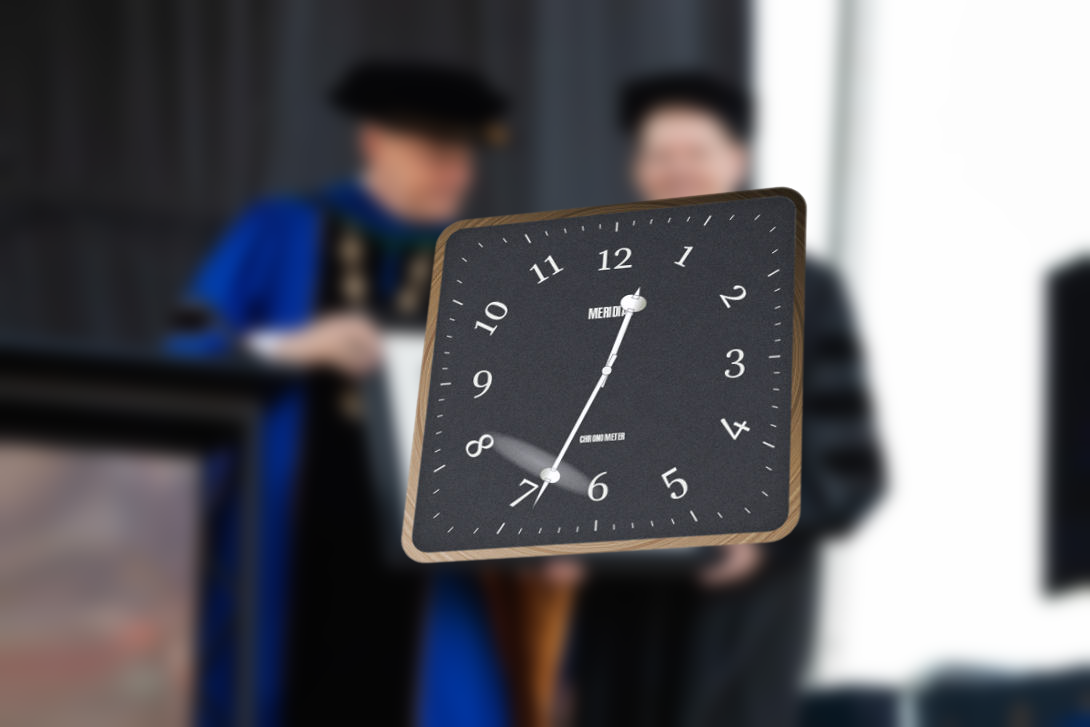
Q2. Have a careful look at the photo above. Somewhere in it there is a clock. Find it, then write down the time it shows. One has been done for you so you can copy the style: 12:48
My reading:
12:34
